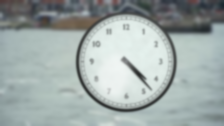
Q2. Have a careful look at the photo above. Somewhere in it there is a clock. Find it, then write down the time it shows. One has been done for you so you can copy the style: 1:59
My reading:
4:23
